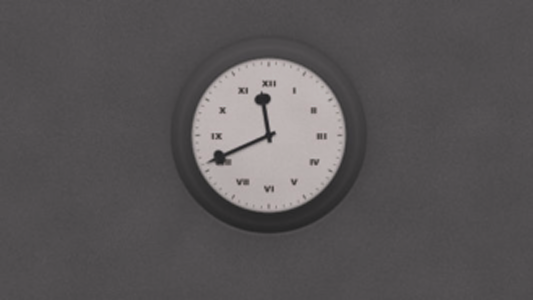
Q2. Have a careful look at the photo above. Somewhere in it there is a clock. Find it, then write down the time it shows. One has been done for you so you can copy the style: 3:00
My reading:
11:41
